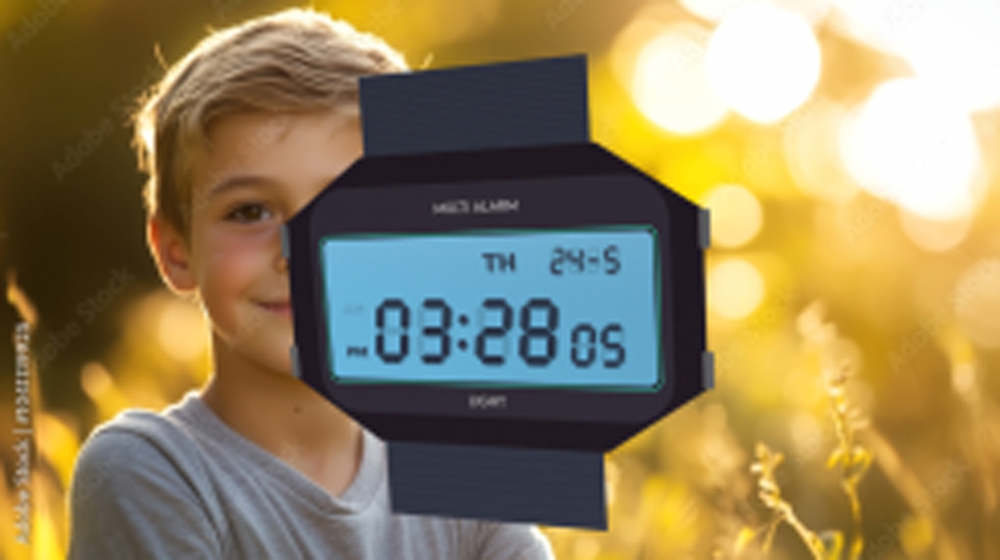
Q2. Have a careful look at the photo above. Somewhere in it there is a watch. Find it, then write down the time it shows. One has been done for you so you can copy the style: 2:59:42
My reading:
3:28:05
